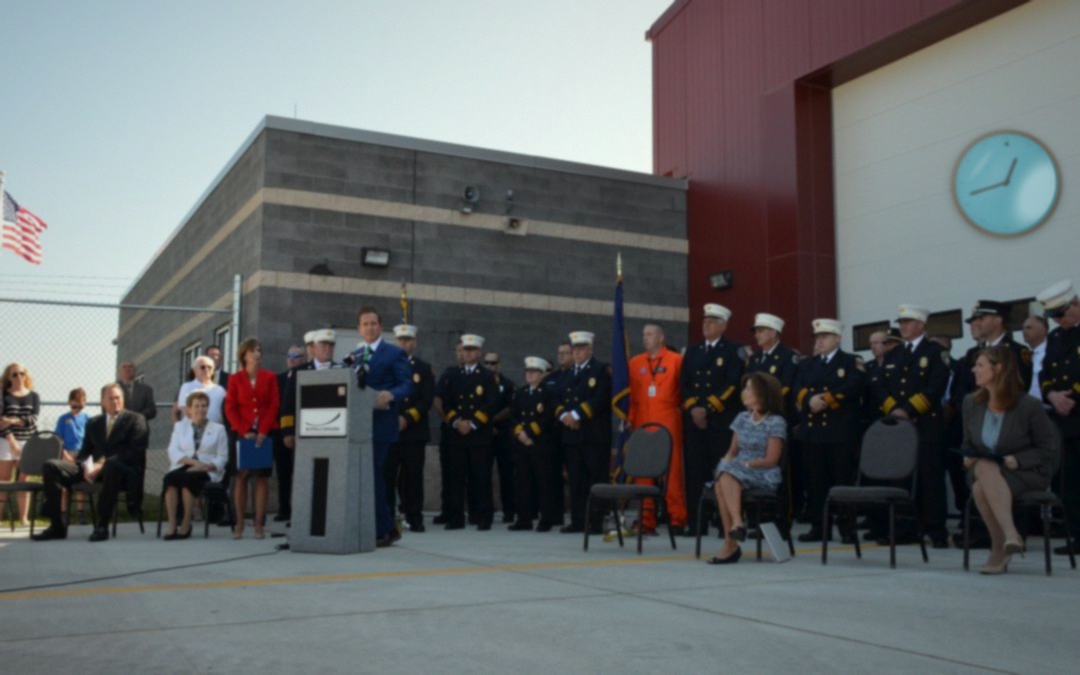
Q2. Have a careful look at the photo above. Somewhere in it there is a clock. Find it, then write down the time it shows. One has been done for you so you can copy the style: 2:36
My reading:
12:42
